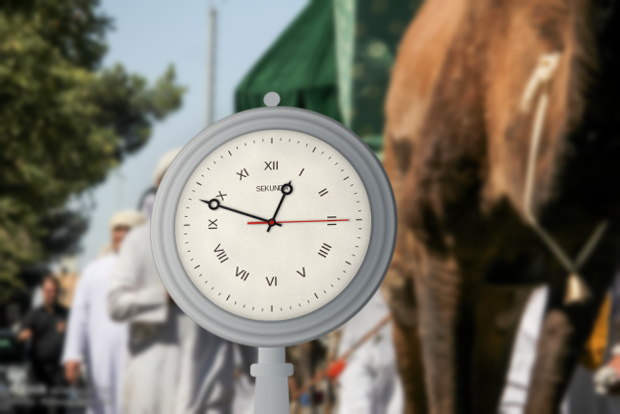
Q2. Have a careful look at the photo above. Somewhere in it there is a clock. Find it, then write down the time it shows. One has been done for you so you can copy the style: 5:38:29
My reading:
12:48:15
